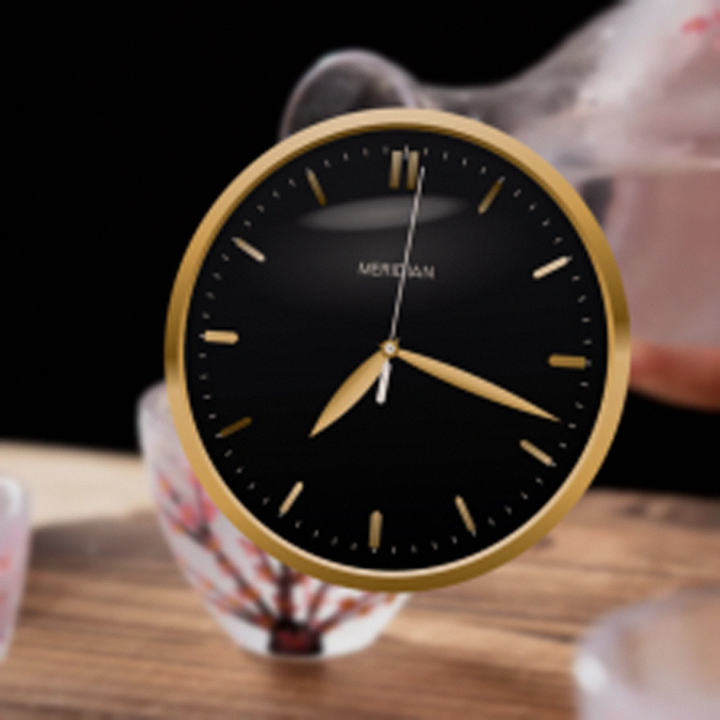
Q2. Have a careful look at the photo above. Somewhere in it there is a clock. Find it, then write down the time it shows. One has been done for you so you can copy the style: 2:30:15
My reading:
7:18:01
